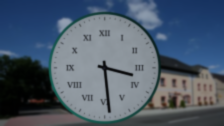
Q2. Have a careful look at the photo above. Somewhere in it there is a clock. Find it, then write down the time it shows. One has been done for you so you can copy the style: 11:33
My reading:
3:29
